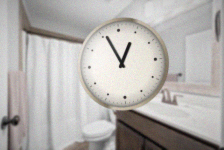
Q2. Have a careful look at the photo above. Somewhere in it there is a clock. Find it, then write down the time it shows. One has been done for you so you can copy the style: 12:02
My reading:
12:56
